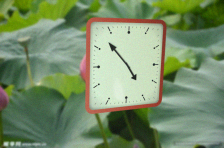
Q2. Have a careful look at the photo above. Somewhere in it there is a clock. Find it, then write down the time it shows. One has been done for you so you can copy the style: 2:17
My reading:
4:53
